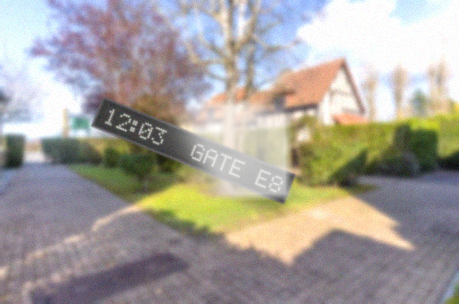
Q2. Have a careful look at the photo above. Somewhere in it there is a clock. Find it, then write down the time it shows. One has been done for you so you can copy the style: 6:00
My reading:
12:03
